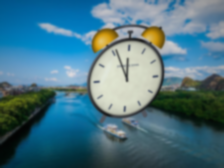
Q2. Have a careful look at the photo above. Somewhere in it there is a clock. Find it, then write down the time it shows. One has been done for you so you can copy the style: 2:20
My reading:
11:56
